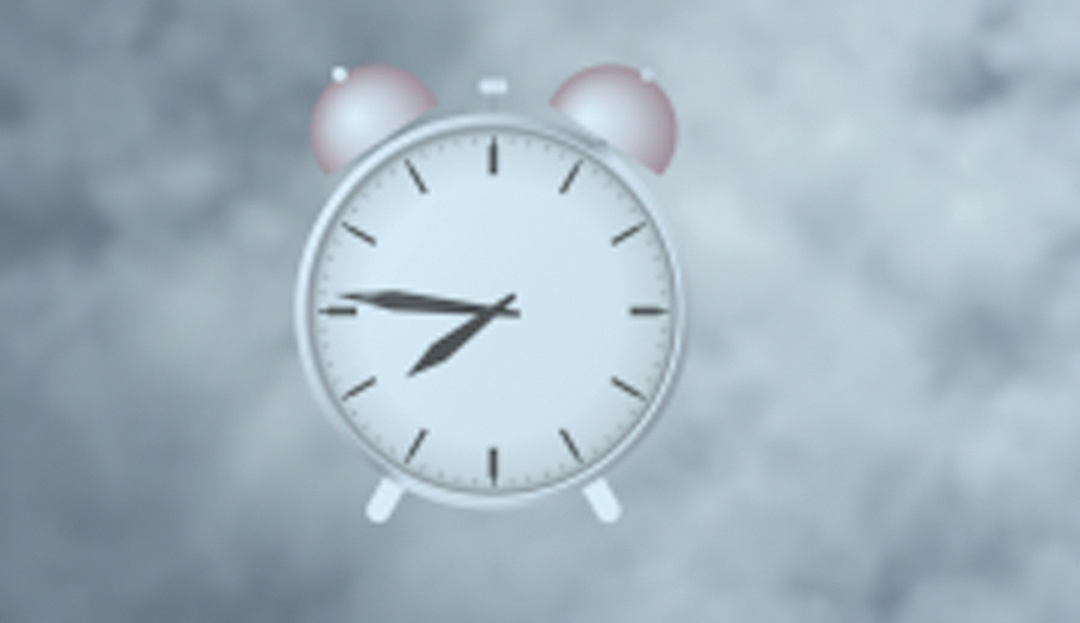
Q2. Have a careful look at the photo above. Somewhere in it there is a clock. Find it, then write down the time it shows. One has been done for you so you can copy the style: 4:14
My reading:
7:46
